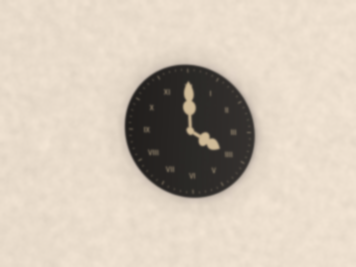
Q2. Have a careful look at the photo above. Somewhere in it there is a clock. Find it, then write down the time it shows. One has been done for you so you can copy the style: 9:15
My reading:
4:00
